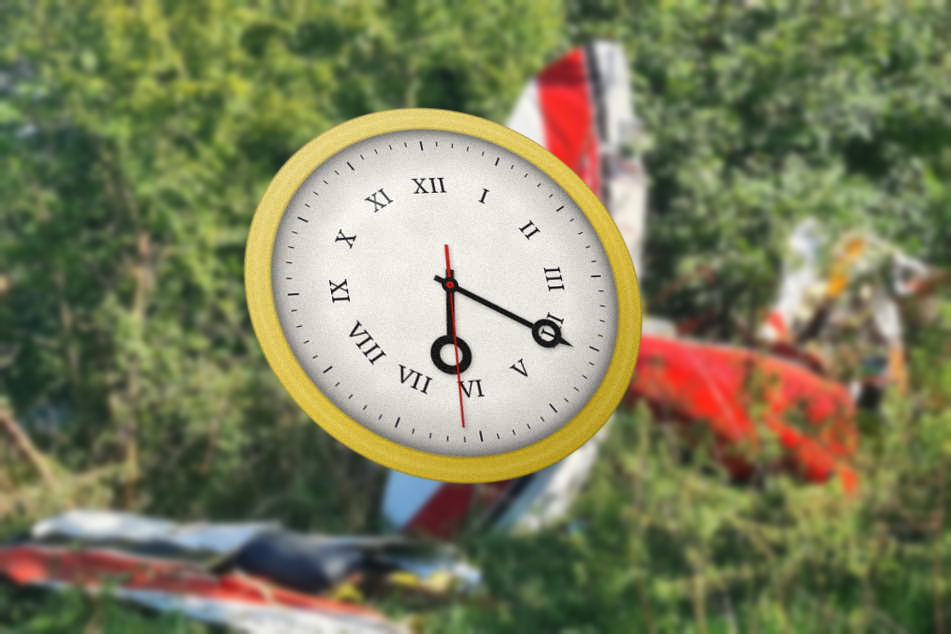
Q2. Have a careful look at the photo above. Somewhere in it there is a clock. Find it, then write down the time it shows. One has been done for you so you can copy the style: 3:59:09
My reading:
6:20:31
